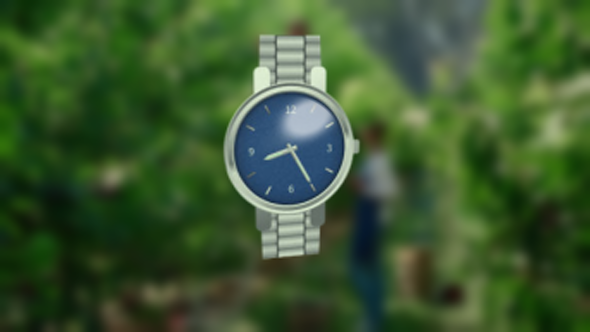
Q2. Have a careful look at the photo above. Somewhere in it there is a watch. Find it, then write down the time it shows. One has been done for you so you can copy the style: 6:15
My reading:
8:25
